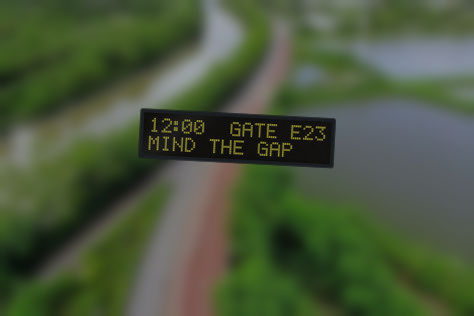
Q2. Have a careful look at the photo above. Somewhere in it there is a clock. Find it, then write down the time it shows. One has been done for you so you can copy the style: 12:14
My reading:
12:00
